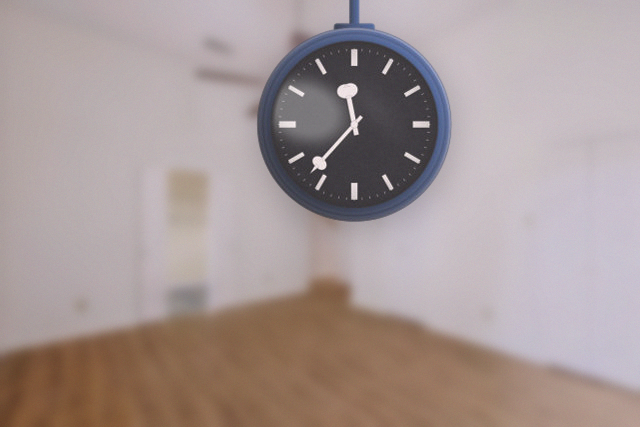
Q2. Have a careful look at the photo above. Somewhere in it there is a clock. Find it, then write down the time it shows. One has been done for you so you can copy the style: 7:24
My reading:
11:37
